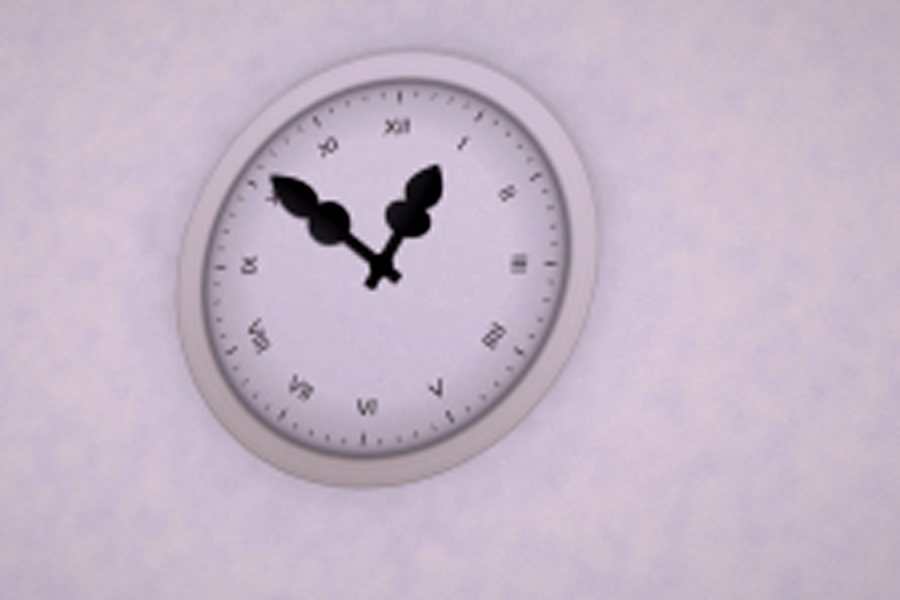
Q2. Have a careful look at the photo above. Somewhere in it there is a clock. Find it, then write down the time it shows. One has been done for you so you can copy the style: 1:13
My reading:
12:51
